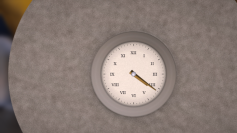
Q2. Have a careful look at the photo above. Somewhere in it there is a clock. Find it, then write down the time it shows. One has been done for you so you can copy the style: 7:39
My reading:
4:21
